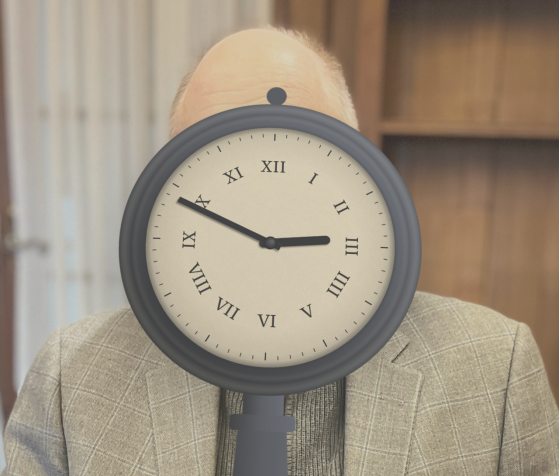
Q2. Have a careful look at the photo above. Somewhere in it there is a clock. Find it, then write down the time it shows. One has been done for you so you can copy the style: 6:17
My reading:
2:49
